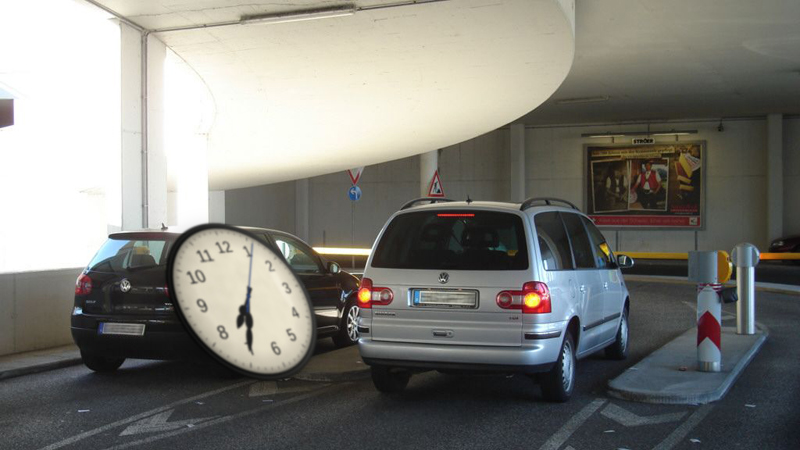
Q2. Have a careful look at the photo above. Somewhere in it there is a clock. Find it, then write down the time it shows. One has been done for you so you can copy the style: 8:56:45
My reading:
7:35:06
